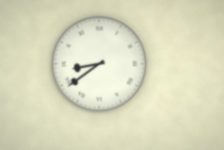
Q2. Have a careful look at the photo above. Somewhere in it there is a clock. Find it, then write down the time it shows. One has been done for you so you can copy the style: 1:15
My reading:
8:39
